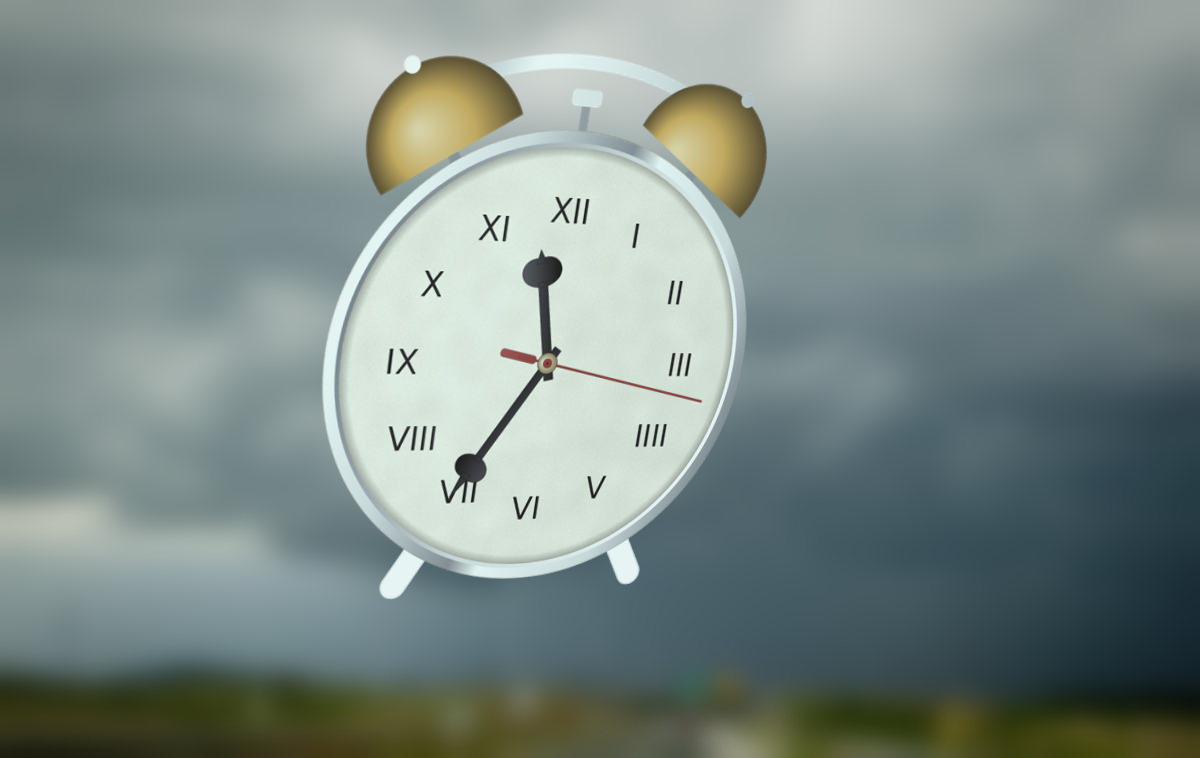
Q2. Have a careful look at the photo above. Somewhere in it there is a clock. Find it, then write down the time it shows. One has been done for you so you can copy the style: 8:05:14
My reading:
11:35:17
